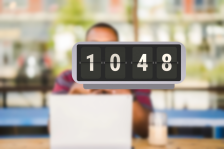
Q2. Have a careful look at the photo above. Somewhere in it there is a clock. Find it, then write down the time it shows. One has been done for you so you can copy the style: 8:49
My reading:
10:48
